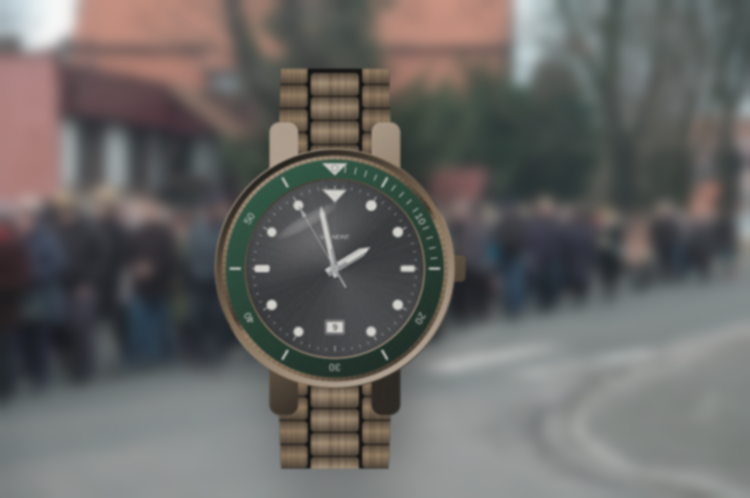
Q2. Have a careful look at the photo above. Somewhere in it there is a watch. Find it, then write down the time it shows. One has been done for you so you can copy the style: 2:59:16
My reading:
1:57:55
